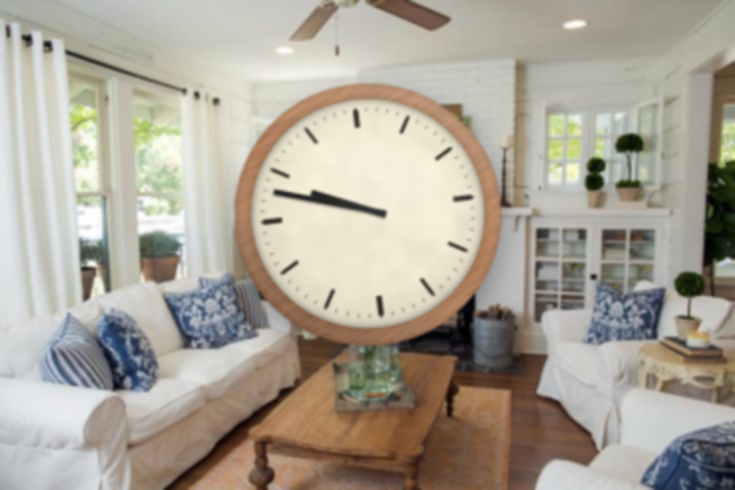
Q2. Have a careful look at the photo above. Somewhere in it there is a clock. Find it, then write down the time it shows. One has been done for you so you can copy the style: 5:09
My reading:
9:48
